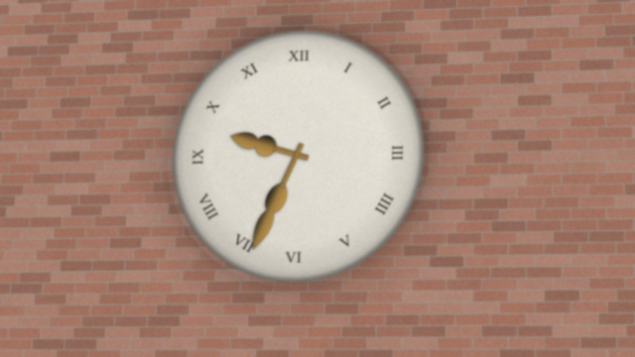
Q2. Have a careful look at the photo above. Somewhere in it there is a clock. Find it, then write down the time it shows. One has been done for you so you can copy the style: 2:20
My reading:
9:34
